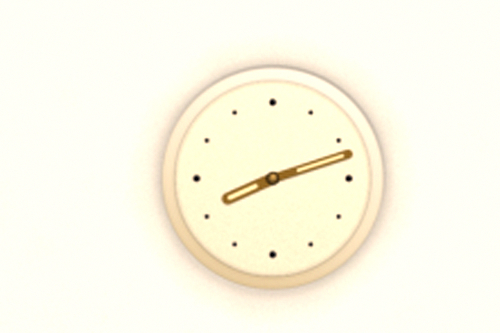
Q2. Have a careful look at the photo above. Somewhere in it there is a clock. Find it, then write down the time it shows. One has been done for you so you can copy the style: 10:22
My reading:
8:12
